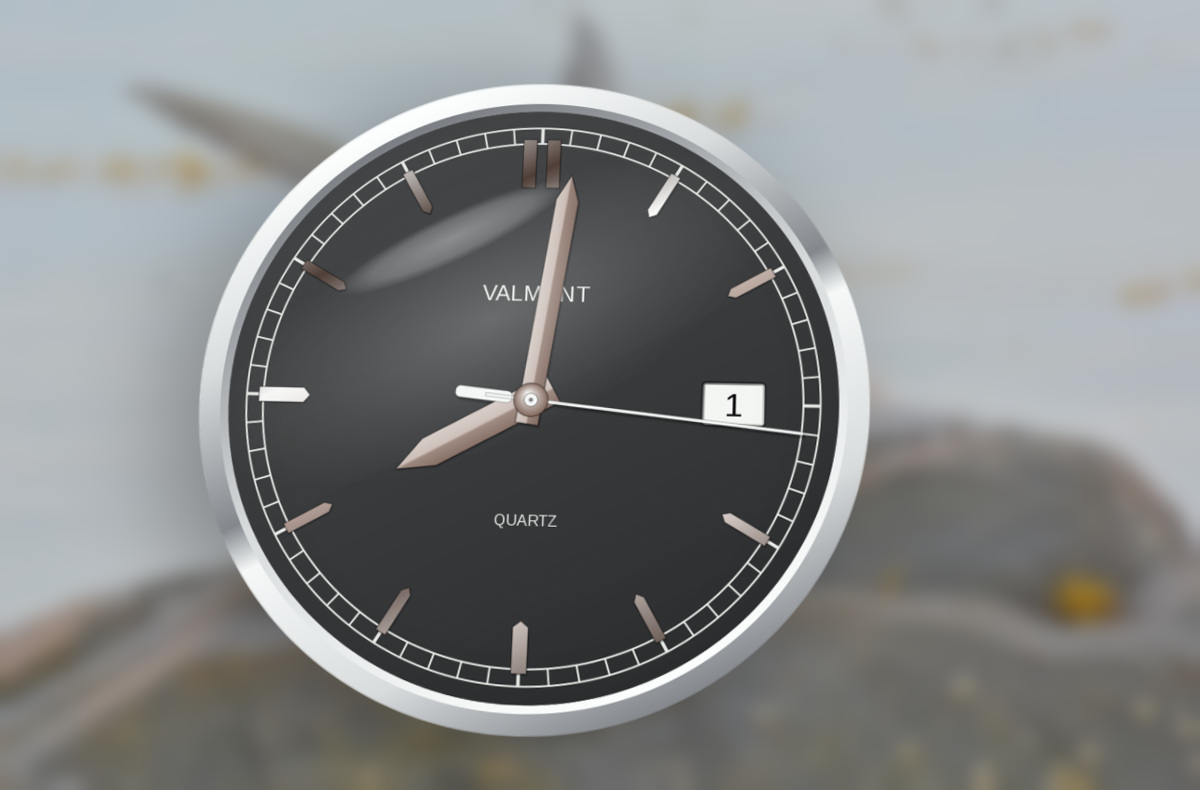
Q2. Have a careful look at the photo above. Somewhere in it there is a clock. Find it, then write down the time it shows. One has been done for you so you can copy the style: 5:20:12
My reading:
8:01:16
